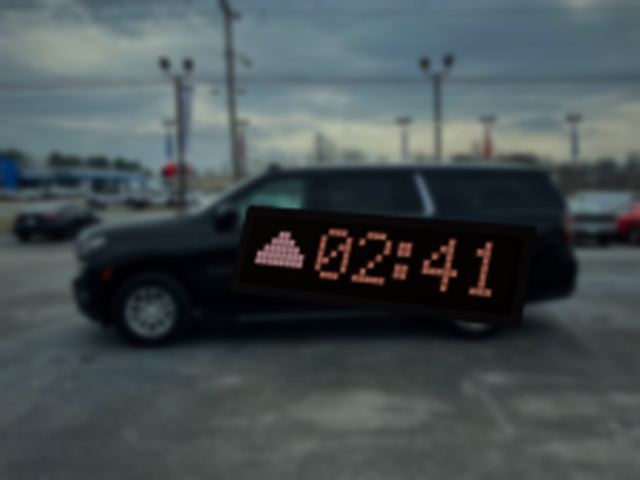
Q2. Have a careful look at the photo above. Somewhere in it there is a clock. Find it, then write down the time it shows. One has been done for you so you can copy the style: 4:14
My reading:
2:41
